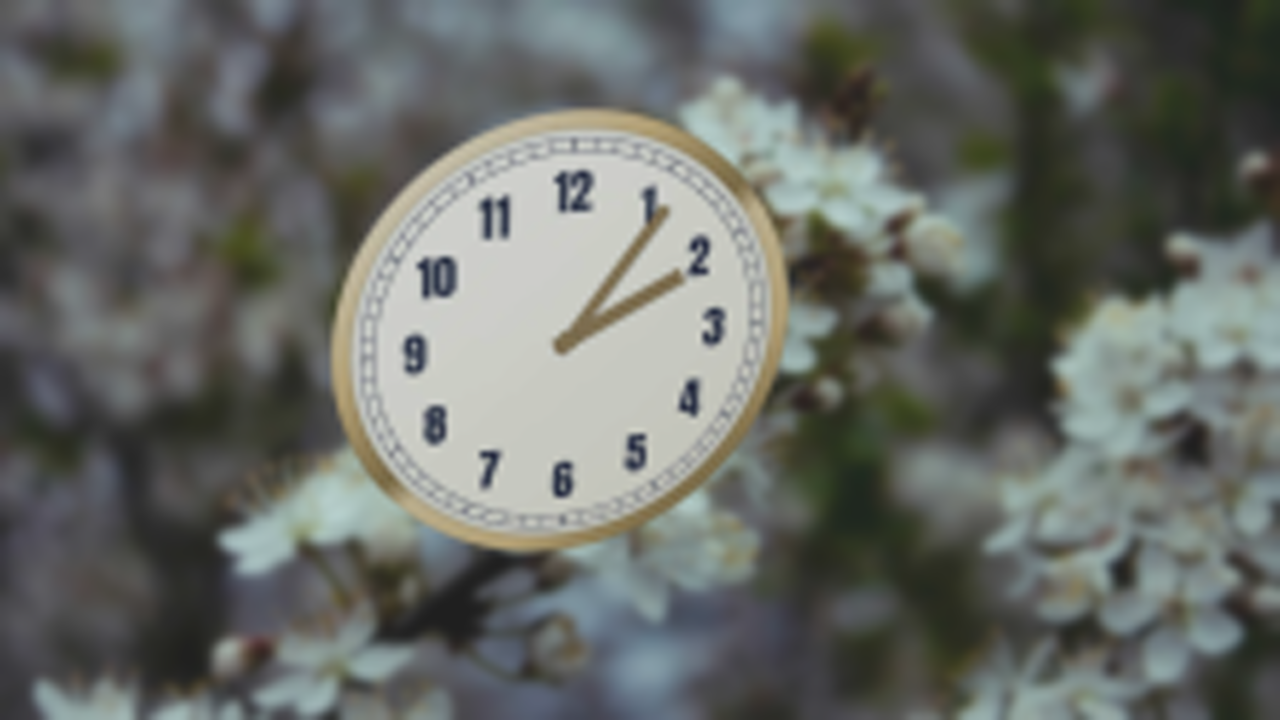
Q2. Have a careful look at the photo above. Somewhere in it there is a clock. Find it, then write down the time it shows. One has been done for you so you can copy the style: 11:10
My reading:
2:06
